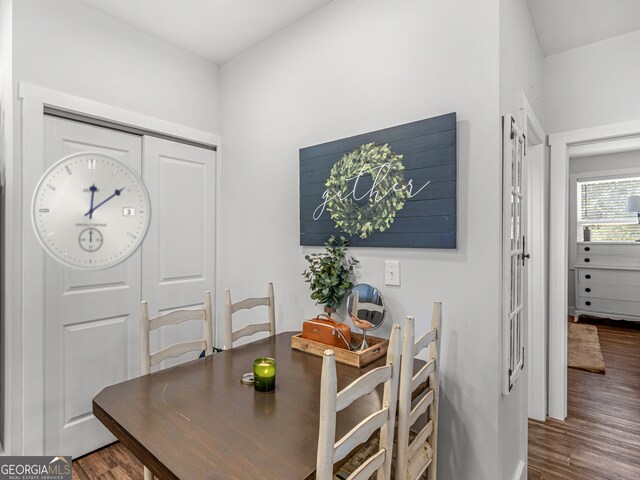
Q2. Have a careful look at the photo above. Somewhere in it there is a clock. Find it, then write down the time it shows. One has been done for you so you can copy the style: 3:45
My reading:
12:09
